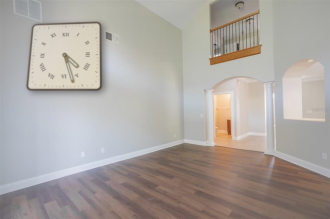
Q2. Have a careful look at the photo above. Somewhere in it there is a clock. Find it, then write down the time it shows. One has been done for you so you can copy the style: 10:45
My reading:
4:27
